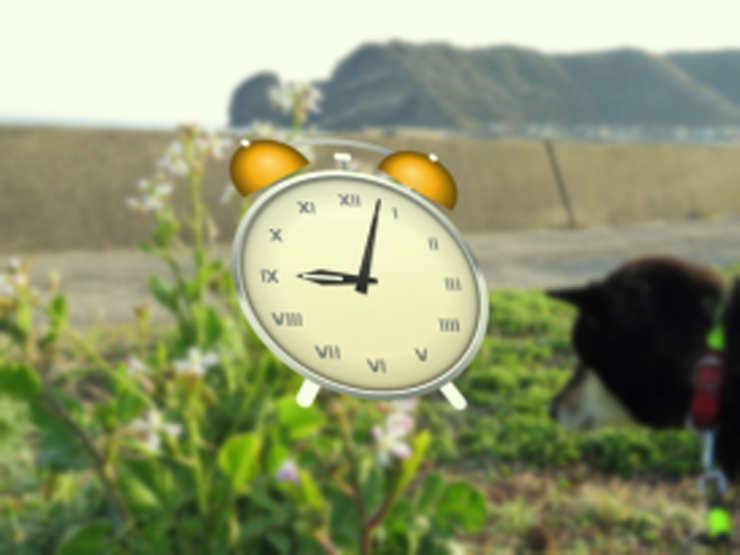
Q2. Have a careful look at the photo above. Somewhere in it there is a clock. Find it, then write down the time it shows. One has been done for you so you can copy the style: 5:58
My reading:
9:03
